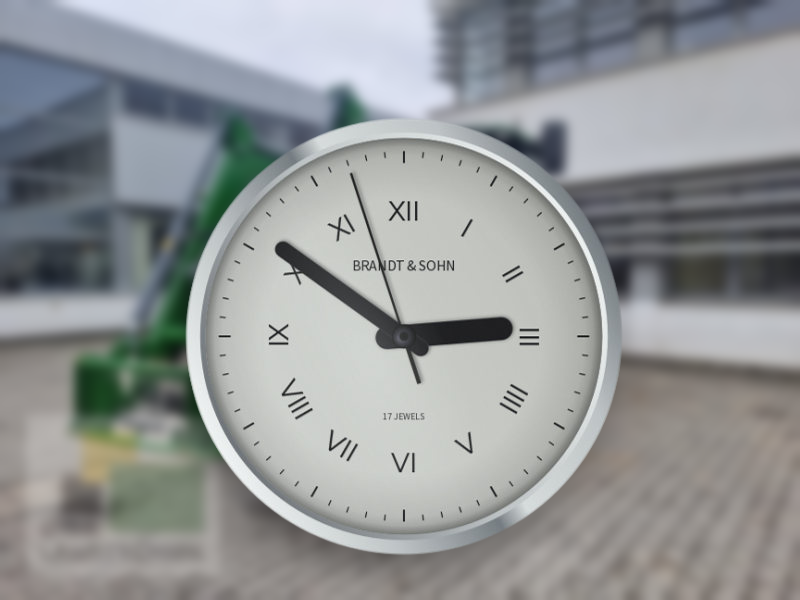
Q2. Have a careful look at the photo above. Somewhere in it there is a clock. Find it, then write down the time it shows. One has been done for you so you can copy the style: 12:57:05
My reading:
2:50:57
